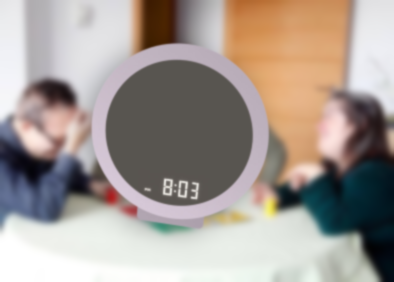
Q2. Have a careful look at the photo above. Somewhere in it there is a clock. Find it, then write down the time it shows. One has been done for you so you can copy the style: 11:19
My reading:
8:03
